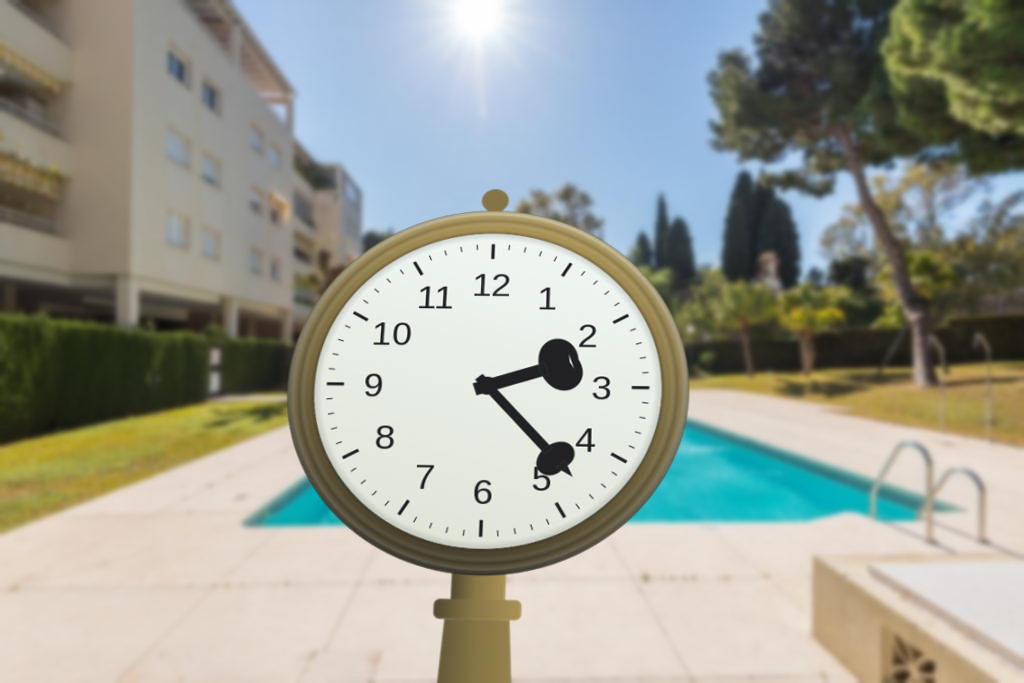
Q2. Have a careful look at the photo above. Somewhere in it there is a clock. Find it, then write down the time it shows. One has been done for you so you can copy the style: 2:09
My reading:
2:23
